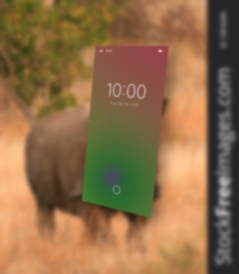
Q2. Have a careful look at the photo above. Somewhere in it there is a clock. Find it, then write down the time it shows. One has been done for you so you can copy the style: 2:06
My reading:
10:00
